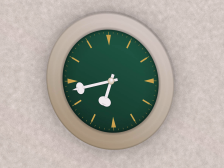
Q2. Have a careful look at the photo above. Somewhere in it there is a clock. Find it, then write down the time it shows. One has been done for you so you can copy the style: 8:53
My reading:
6:43
